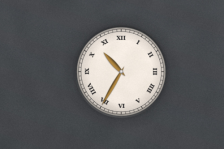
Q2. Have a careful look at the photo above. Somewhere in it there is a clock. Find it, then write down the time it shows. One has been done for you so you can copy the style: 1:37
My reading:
10:35
